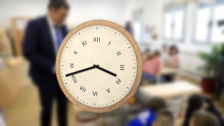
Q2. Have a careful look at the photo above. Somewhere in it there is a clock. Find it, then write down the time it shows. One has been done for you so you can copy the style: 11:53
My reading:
3:42
